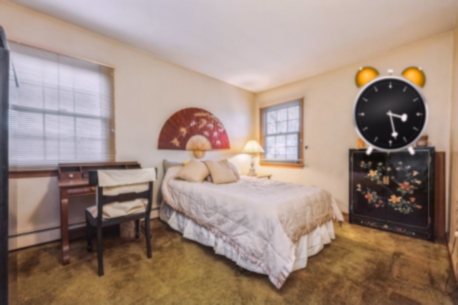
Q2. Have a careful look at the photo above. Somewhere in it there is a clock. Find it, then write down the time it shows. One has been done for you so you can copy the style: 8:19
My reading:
3:28
